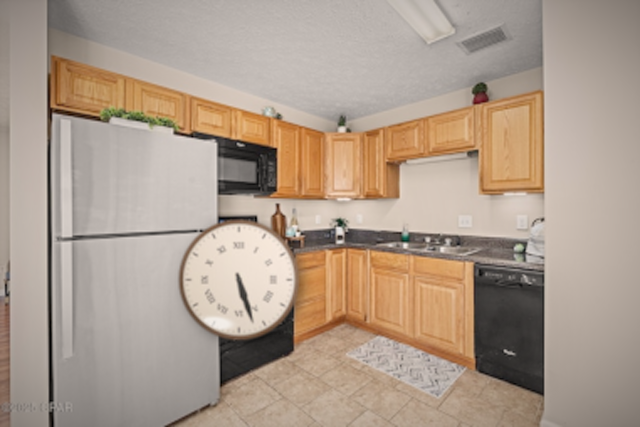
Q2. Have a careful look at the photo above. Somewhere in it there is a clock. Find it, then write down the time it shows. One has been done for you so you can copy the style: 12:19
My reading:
5:27
